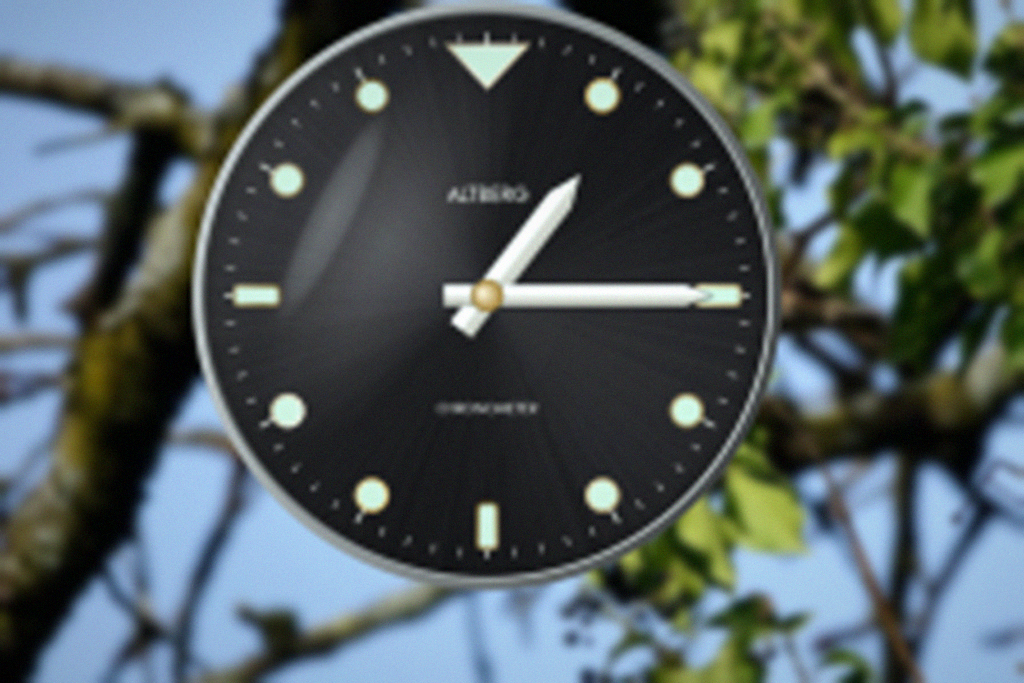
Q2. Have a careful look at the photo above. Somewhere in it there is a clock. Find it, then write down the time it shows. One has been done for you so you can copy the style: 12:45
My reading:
1:15
